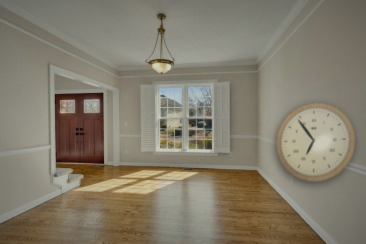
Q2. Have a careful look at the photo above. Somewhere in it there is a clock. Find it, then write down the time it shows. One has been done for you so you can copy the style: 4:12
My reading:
6:54
